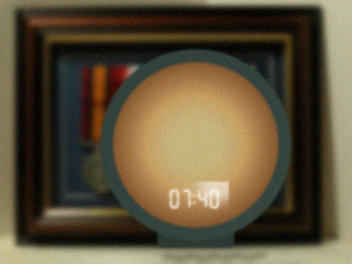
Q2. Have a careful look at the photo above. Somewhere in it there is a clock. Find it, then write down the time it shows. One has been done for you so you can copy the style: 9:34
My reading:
7:40
